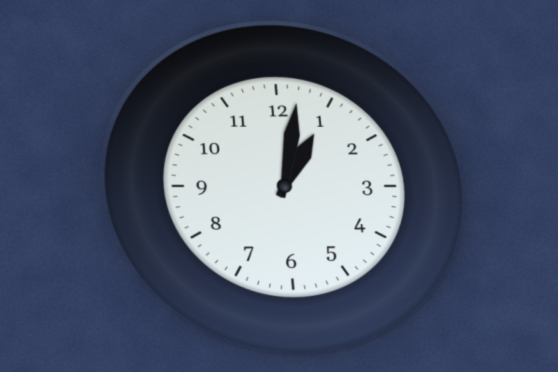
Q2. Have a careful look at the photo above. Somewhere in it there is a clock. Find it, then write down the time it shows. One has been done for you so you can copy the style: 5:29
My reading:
1:02
